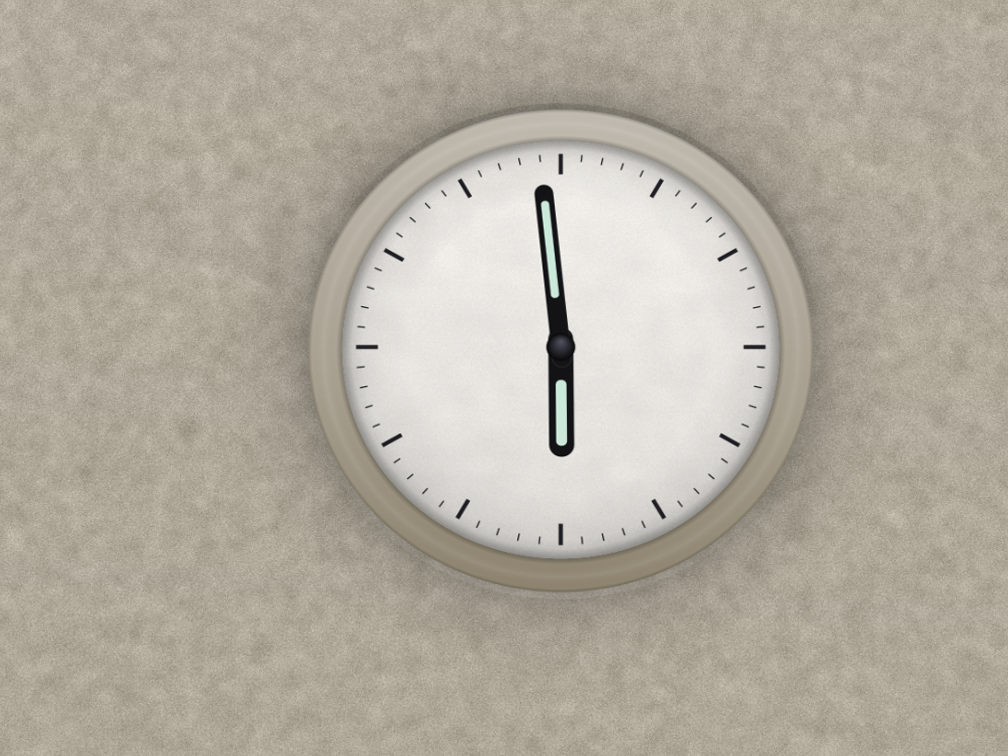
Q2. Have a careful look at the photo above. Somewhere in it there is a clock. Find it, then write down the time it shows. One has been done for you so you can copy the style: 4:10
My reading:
5:59
